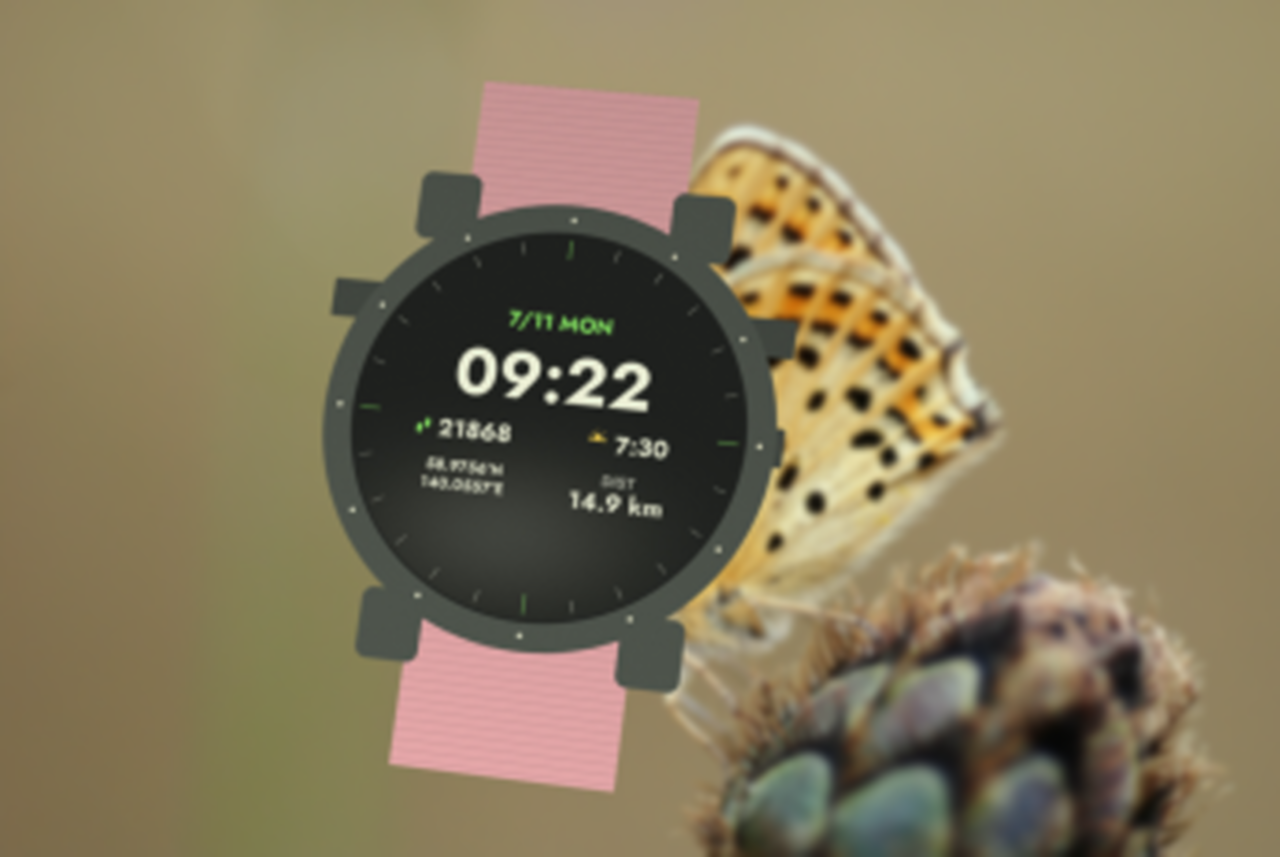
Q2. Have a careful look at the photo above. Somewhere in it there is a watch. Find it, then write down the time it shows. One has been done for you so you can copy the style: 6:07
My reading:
9:22
